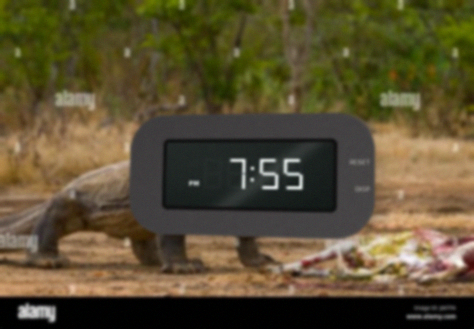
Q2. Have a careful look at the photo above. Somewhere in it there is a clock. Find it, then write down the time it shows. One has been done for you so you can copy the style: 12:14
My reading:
7:55
